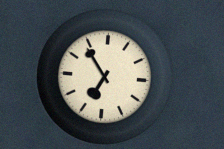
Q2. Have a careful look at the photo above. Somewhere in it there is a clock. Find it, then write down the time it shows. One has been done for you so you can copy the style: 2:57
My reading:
6:54
